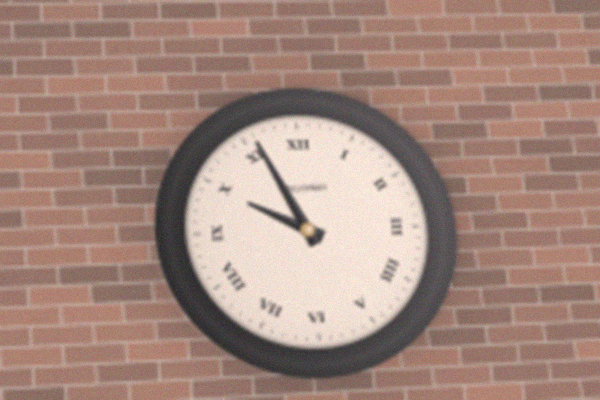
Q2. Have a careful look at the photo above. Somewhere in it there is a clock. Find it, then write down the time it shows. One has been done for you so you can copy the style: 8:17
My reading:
9:56
